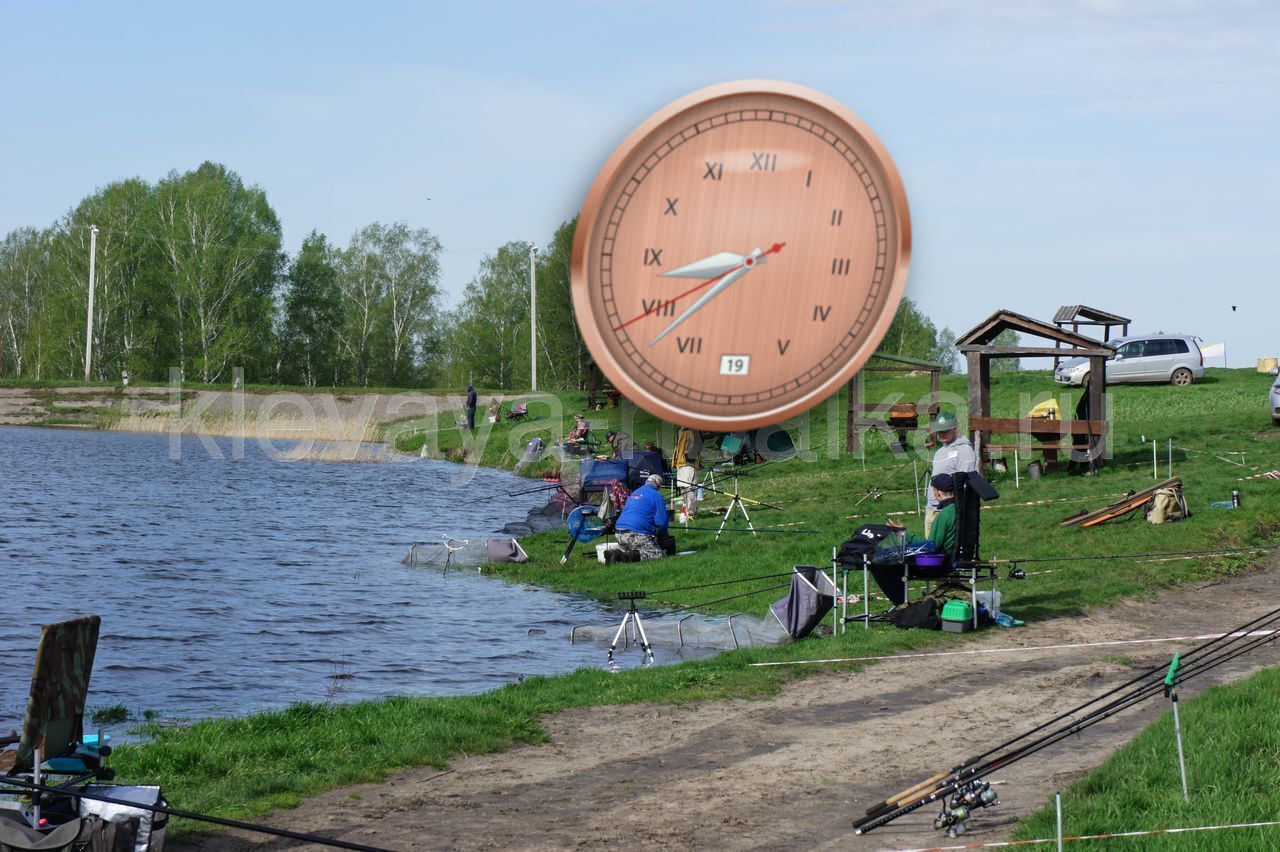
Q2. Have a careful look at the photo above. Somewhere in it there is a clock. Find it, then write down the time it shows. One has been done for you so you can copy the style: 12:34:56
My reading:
8:37:40
